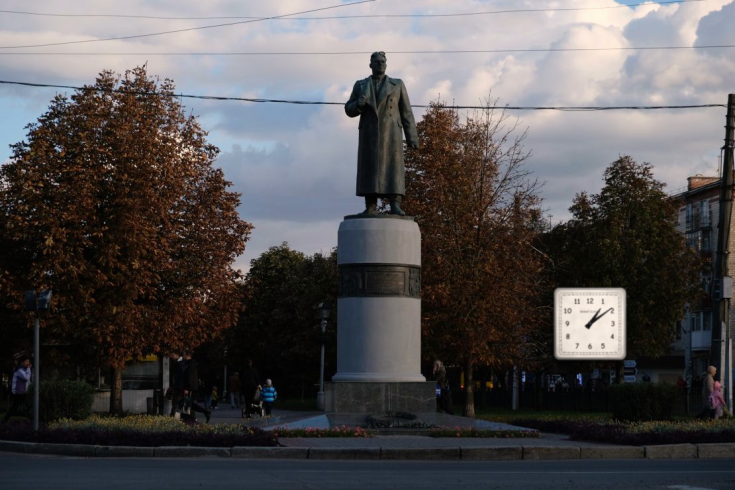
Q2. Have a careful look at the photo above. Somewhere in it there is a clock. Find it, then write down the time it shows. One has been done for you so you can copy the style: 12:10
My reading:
1:09
